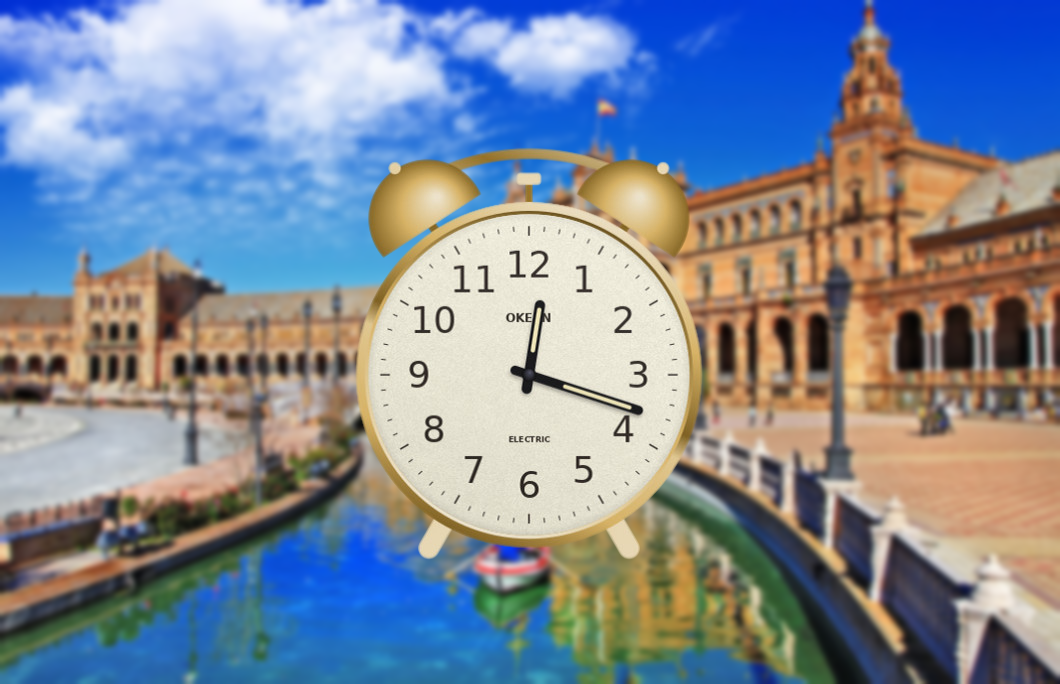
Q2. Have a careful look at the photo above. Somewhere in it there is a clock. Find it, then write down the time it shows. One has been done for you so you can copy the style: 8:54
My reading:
12:18
